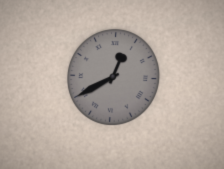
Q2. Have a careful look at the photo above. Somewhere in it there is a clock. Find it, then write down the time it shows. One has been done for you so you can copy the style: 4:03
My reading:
12:40
